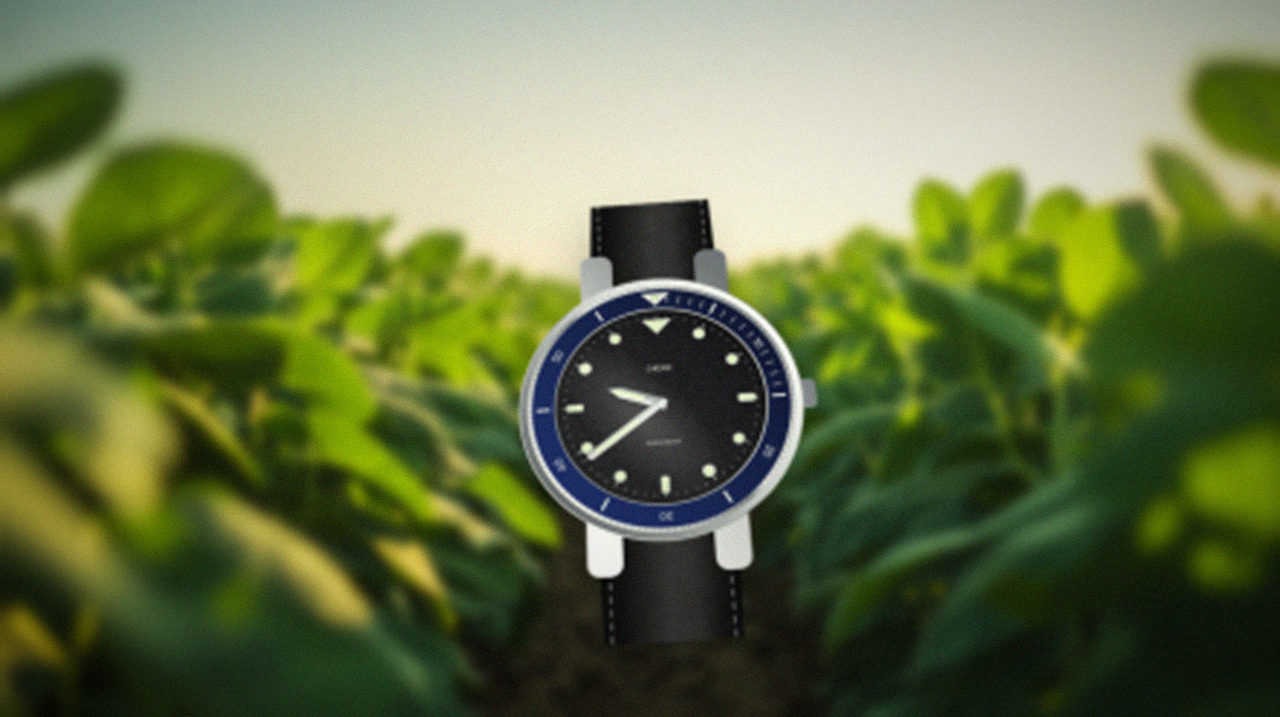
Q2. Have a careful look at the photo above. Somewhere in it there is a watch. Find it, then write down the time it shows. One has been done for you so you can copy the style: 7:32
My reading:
9:39
